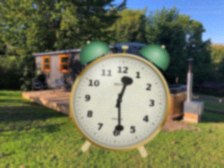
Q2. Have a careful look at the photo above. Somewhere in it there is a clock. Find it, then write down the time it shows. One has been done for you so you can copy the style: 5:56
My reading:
12:29
